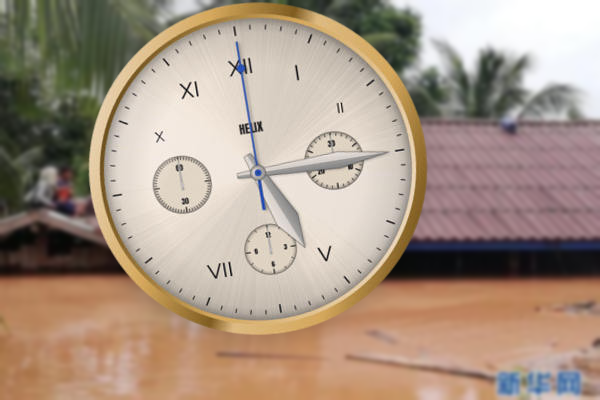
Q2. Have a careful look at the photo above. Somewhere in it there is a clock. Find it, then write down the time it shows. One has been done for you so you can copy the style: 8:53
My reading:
5:15
